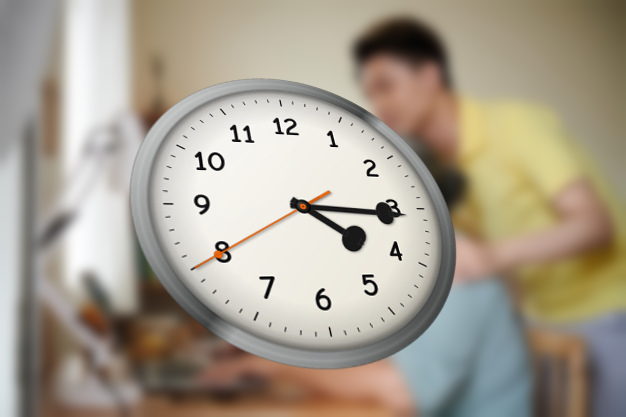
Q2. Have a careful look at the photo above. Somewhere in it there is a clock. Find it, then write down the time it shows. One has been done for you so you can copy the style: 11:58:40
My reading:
4:15:40
